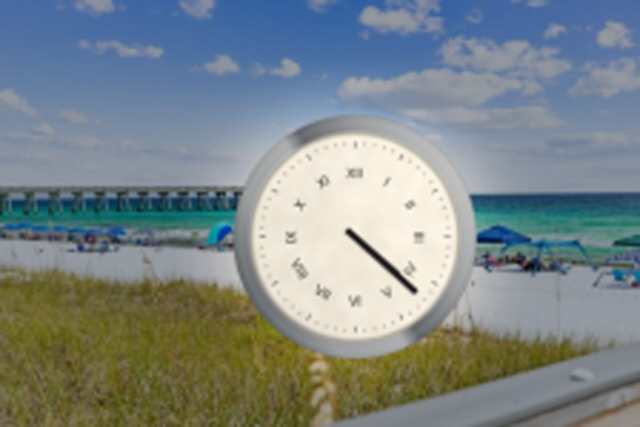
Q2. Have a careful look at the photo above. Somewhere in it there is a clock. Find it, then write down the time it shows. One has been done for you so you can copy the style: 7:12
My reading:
4:22
